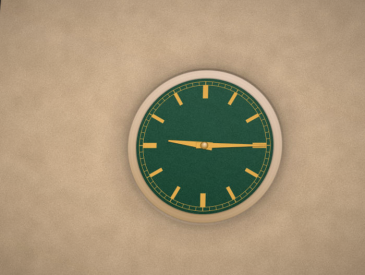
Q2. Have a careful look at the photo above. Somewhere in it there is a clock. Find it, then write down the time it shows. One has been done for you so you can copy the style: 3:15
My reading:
9:15
